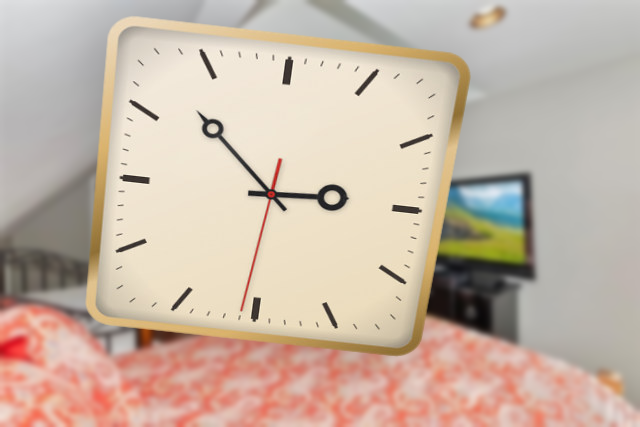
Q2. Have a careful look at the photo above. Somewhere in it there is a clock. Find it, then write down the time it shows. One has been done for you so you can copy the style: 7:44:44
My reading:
2:52:31
